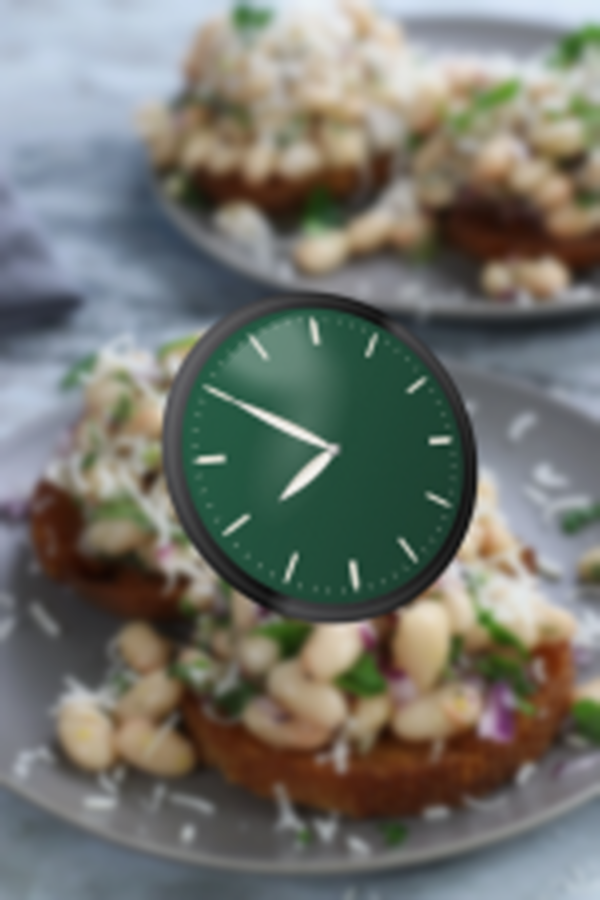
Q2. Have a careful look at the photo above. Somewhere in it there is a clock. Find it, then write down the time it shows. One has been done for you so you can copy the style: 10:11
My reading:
7:50
